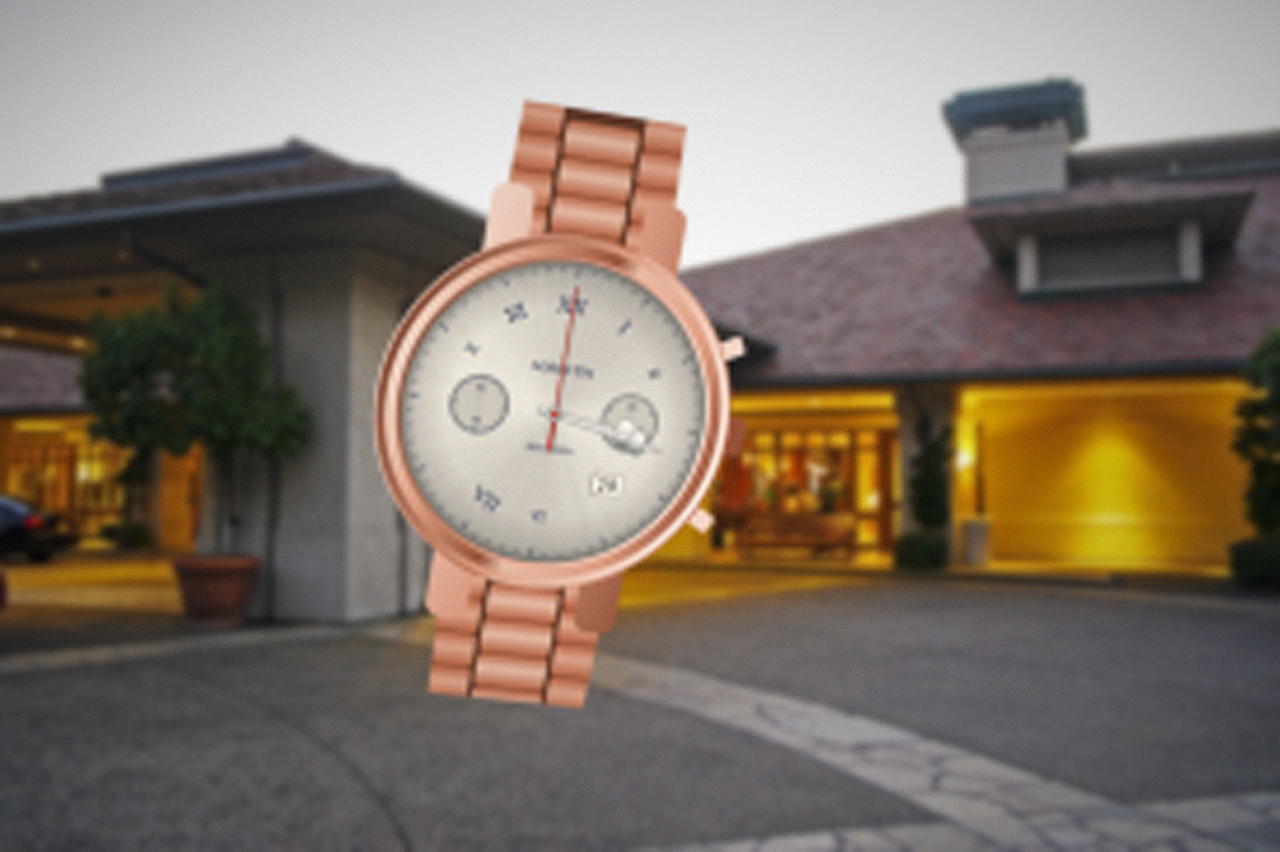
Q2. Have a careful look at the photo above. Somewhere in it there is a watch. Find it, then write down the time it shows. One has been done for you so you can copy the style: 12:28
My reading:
3:17
